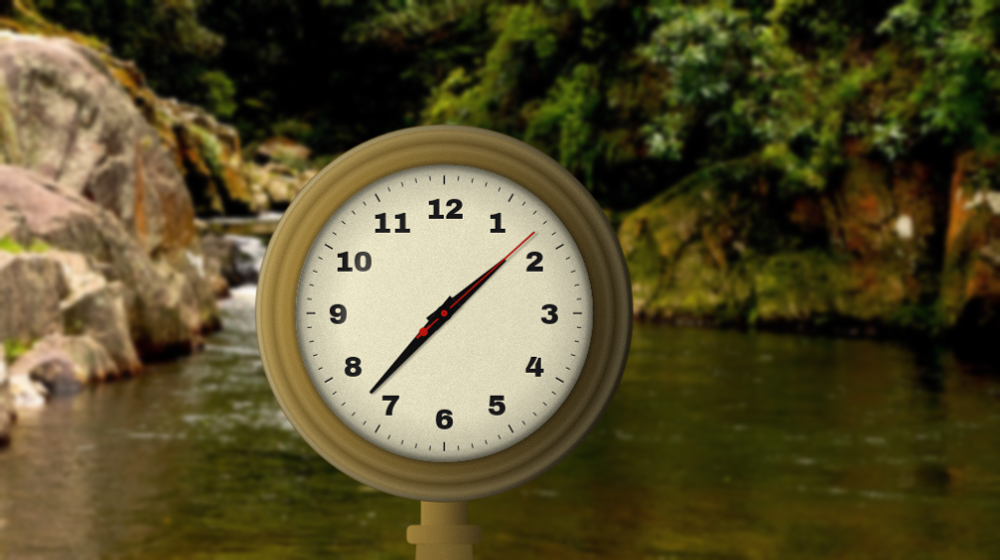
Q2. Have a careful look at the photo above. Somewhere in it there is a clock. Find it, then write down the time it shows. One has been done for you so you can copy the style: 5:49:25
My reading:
1:37:08
